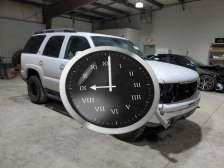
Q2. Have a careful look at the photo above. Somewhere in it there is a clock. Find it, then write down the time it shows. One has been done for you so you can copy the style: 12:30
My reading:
9:01
